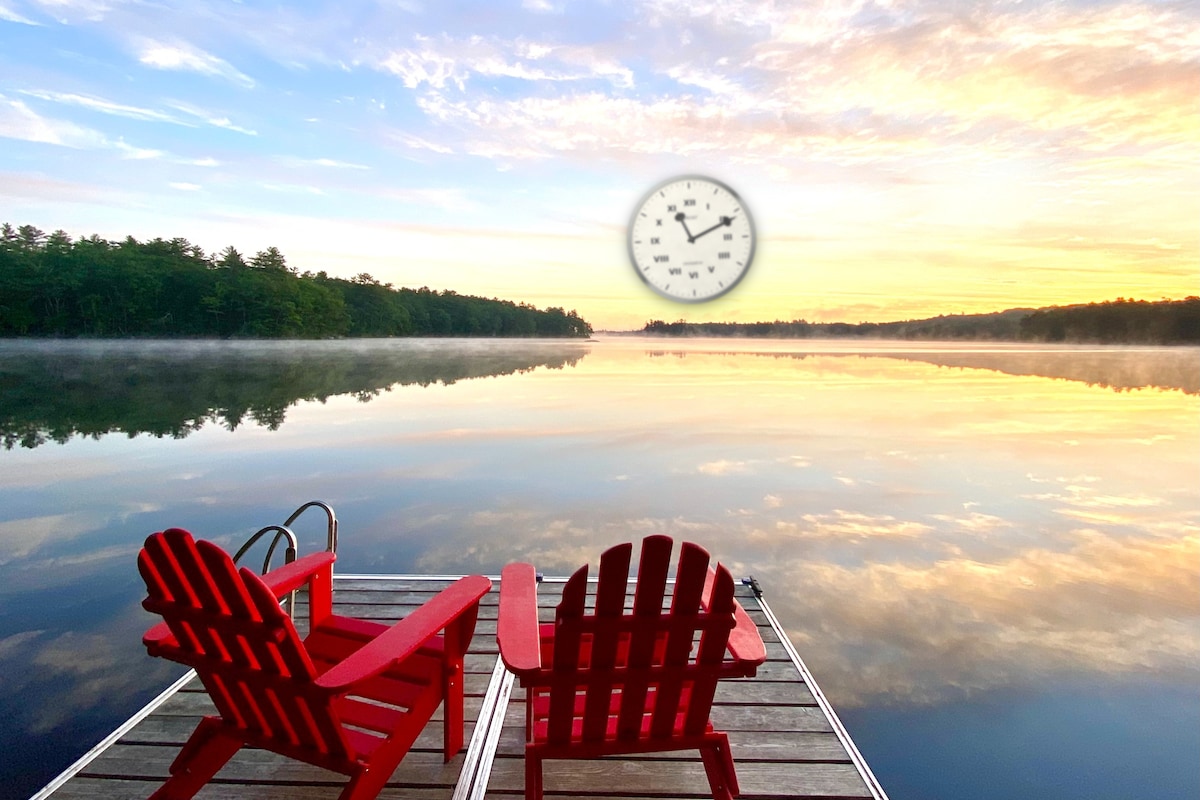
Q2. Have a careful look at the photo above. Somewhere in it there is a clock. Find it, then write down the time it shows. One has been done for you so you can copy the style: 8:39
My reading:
11:11
